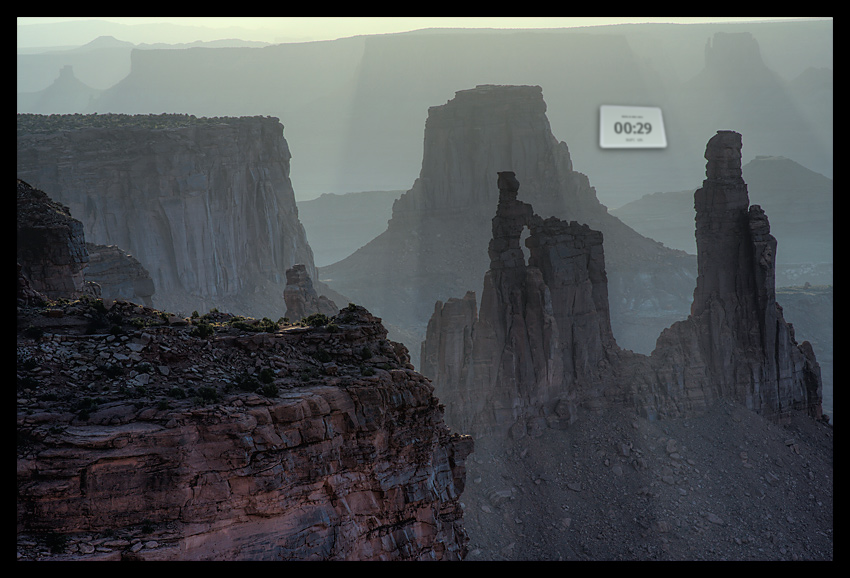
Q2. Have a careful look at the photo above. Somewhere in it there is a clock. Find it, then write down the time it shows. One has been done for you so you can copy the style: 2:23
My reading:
0:29
